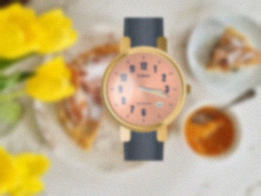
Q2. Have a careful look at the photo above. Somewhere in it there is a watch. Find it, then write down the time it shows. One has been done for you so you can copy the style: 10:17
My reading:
3:18
